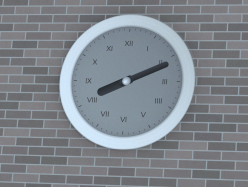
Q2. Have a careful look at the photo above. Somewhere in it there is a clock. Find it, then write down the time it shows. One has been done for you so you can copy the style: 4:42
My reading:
8:11
